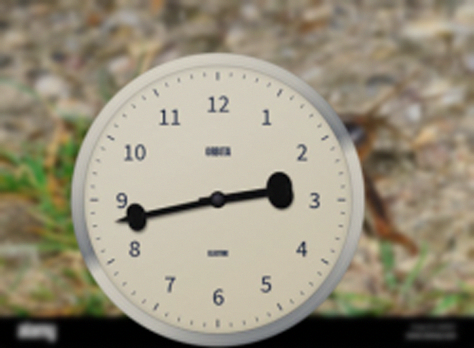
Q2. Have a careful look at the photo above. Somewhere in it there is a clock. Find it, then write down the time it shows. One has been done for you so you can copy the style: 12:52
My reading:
2:43
